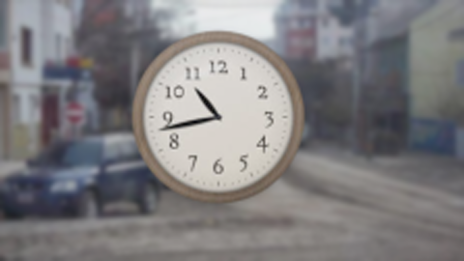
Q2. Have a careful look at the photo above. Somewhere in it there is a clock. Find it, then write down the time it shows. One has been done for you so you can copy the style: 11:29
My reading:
10:43
